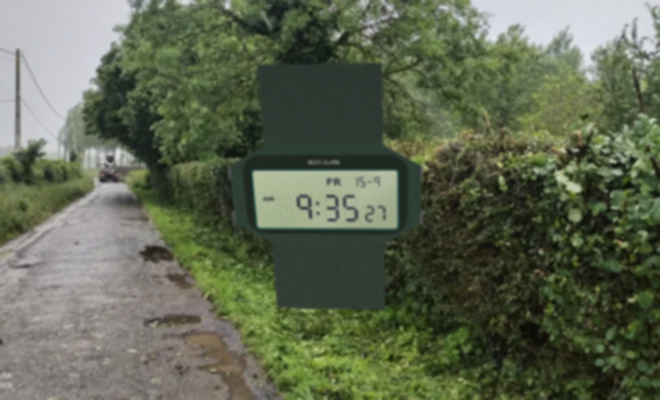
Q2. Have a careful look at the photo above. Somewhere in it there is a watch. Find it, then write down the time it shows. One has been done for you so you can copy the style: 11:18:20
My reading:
9:35:27
